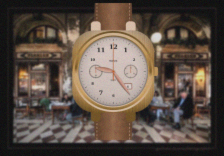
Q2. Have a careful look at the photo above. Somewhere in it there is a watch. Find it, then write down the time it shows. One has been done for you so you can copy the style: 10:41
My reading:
9:24
